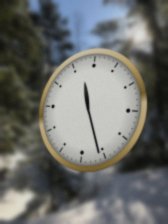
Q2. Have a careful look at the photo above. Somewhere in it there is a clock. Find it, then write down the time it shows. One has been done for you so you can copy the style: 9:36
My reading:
11:26
